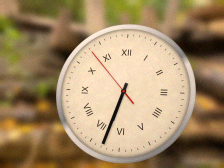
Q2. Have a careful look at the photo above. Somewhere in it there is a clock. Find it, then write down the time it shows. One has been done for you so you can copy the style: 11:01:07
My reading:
6:32:53
